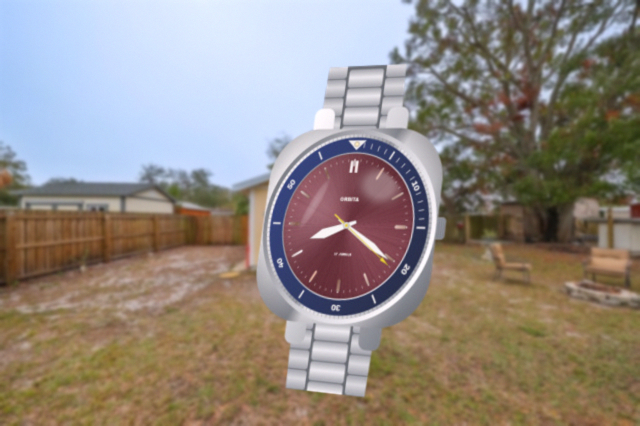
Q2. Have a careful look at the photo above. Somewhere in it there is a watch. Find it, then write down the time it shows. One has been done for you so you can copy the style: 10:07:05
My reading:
8:20:21
